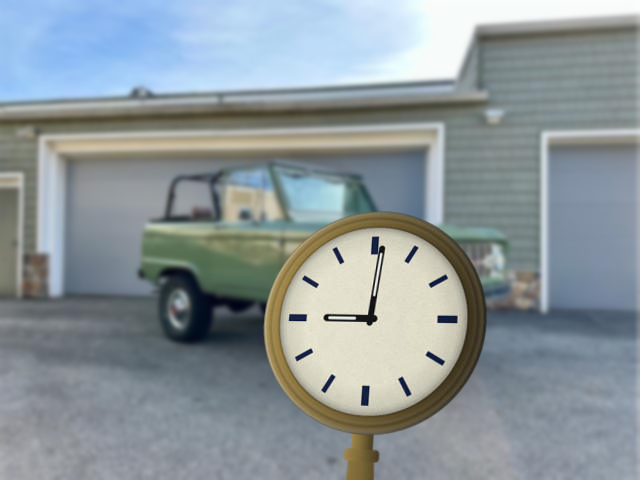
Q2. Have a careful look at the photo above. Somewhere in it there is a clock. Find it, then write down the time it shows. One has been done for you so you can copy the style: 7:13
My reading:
9:01
